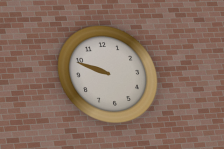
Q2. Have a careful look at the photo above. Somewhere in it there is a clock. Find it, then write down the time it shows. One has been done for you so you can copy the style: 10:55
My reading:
9:49
